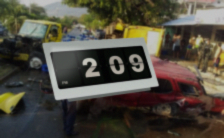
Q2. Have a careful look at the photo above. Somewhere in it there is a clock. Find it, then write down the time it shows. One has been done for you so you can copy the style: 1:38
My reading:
2:09
